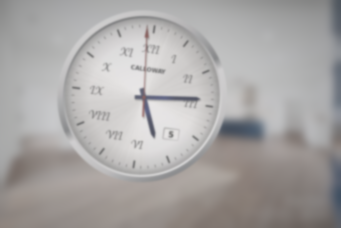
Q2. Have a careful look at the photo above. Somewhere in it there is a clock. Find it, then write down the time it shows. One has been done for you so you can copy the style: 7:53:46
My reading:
5:13:59
